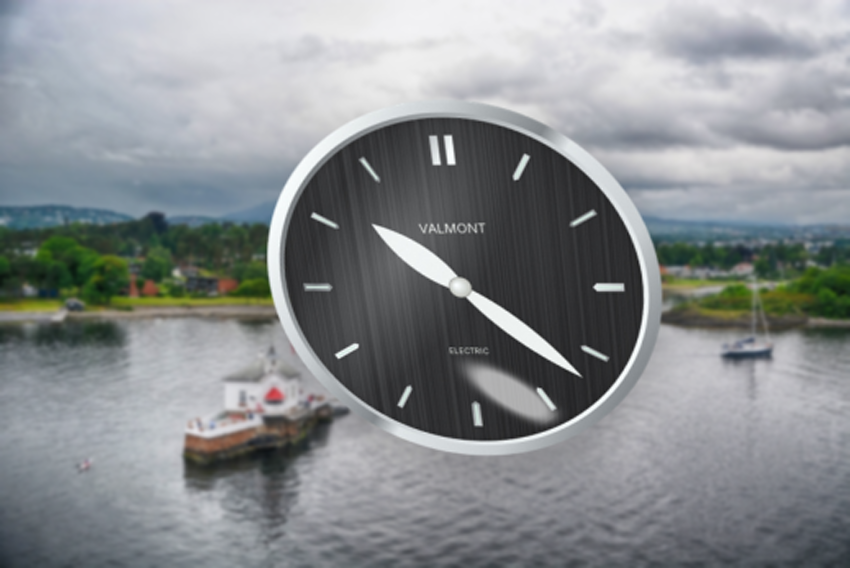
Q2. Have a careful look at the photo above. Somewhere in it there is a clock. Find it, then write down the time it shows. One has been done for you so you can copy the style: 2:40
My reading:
10:22
